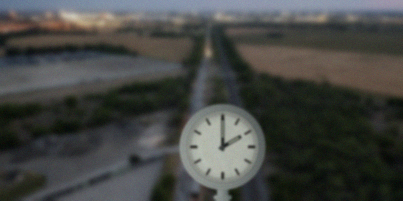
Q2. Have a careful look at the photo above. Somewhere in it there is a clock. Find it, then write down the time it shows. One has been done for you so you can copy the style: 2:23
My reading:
2:00
